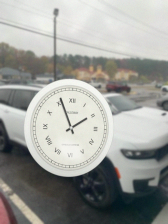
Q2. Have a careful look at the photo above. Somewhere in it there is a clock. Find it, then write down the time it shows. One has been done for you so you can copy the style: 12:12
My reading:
1:56
